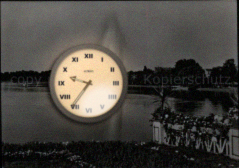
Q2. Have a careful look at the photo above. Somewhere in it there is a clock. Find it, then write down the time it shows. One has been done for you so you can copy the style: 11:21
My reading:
9:36
